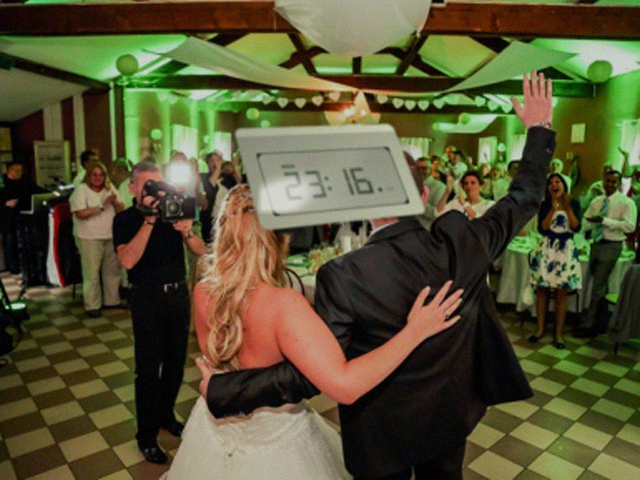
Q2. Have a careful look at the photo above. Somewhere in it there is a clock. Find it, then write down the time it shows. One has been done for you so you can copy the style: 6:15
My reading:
23:16
